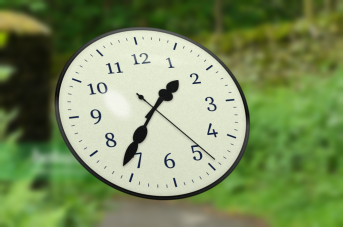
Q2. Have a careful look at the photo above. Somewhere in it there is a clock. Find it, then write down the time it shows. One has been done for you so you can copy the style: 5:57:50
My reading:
1:36:24
